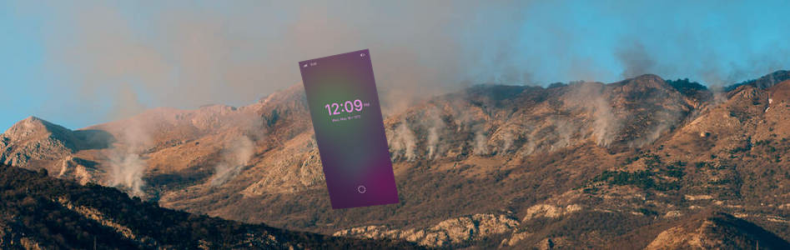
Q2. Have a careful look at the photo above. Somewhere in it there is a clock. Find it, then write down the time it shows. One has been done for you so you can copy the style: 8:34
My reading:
12:09
